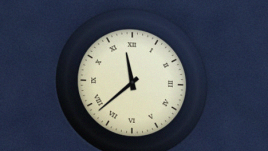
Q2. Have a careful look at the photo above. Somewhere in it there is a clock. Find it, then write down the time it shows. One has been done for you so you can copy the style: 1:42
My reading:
11:38
